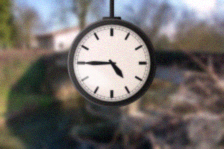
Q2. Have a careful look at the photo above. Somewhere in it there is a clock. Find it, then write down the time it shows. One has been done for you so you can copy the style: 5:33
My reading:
4:45
